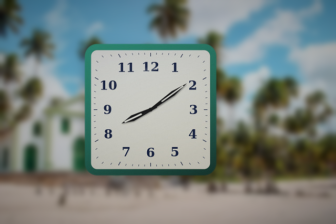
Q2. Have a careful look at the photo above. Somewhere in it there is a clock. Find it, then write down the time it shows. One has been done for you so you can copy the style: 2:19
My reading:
8:09
